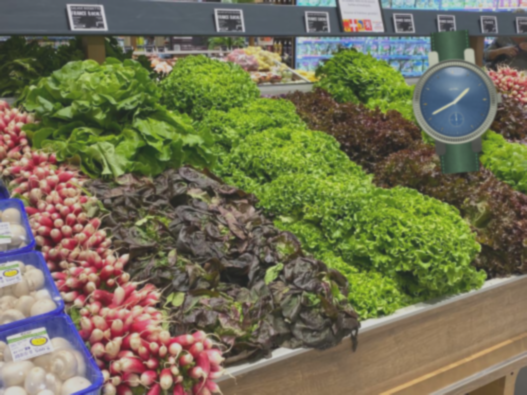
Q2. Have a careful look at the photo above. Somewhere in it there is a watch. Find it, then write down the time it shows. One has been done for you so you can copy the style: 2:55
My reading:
1:41
